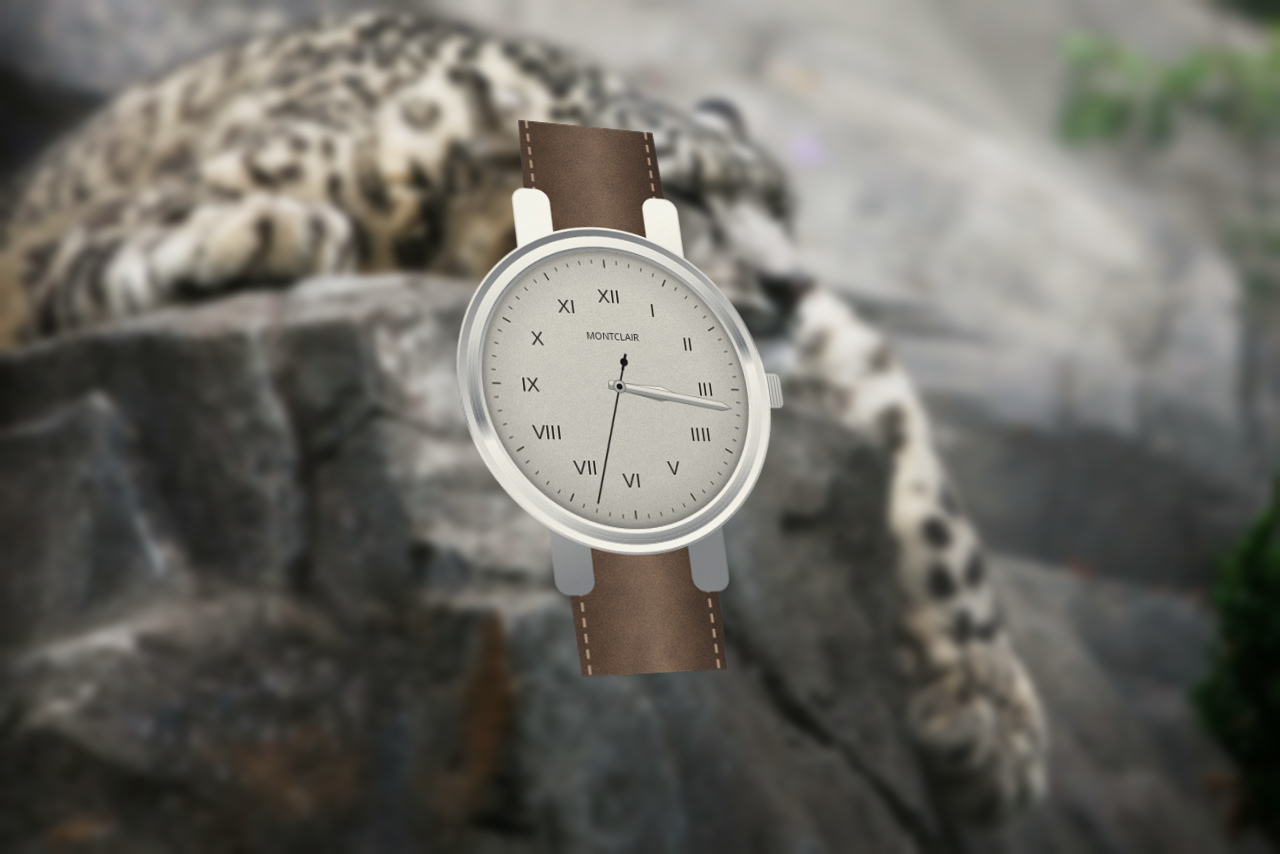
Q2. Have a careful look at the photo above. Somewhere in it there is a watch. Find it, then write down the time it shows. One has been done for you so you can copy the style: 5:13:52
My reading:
3:16:33
